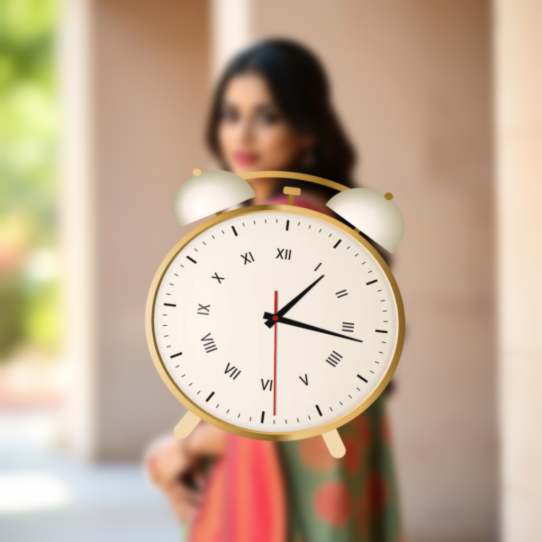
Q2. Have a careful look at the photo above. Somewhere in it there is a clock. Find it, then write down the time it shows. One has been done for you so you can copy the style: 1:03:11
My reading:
1:16:29
